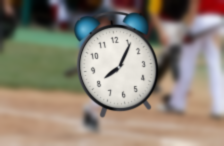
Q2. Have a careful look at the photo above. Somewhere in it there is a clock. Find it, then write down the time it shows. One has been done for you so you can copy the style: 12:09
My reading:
8:06
